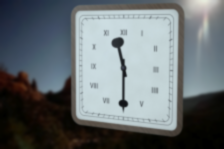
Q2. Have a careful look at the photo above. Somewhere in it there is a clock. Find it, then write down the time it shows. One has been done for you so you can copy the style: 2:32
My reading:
11:30
